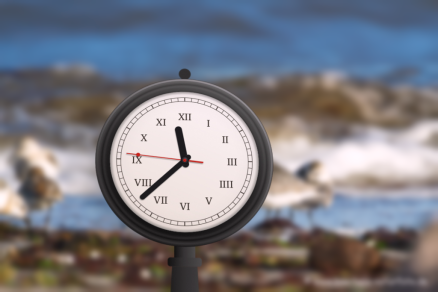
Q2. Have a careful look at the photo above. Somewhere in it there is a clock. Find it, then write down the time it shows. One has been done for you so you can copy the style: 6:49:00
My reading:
11:37:46
